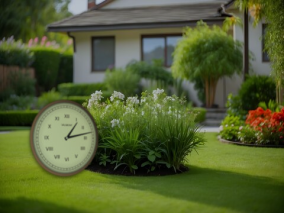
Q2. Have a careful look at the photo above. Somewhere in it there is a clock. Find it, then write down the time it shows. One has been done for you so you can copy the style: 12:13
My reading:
1:13
